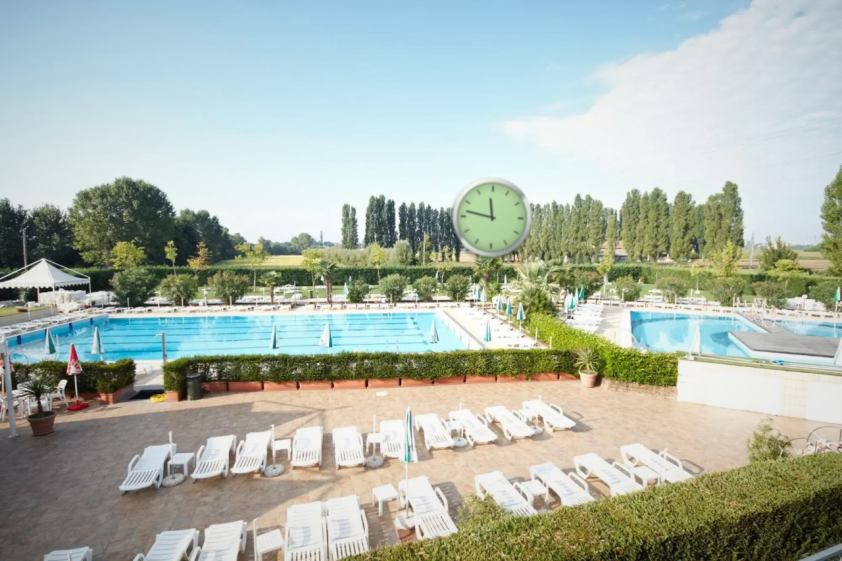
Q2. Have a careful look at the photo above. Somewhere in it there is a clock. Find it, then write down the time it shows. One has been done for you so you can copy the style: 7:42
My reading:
11:47
